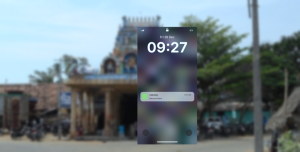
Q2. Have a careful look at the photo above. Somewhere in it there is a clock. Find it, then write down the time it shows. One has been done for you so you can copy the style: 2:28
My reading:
9:27
